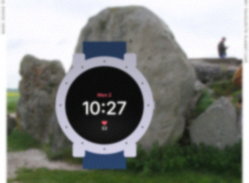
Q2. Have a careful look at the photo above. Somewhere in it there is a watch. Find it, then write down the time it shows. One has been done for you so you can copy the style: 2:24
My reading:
10:27
